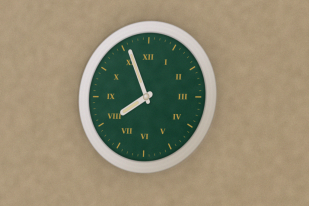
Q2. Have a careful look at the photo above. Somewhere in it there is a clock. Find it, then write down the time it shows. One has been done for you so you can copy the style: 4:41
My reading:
7:56
